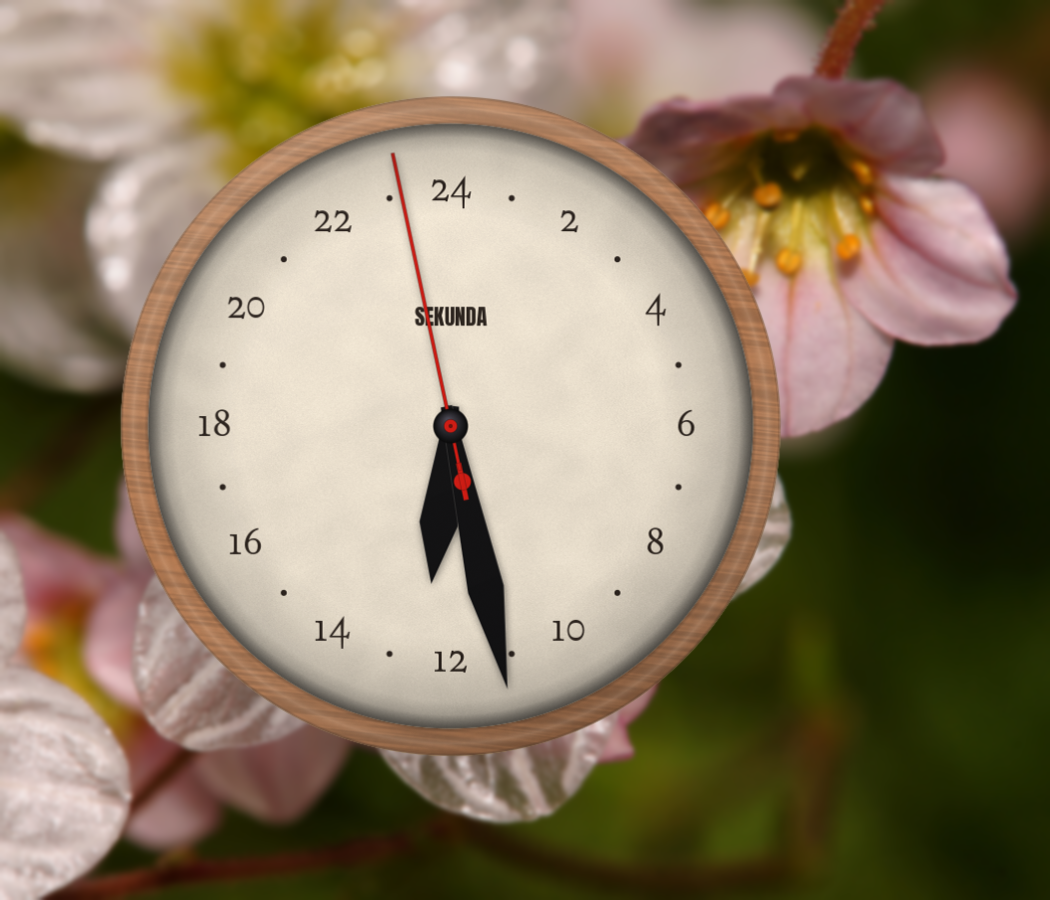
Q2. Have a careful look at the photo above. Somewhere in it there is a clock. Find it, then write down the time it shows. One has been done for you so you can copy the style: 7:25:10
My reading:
12:27:58
